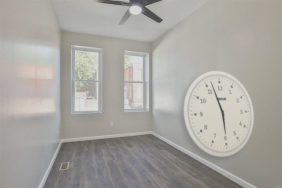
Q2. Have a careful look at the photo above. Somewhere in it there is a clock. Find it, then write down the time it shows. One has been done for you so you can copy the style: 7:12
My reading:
5:57
